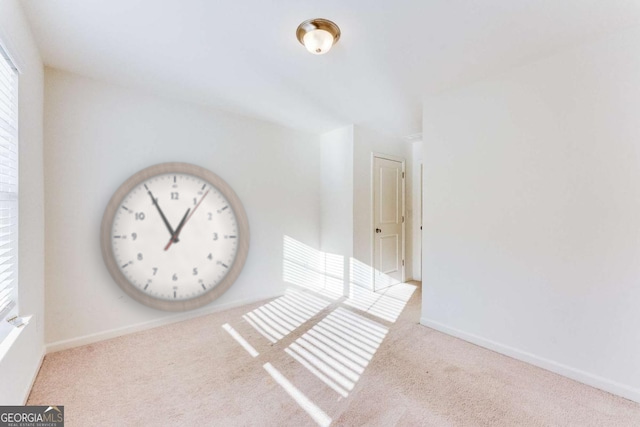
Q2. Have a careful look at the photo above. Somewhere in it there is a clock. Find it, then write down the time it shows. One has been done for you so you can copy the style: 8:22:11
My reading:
12:55:06
